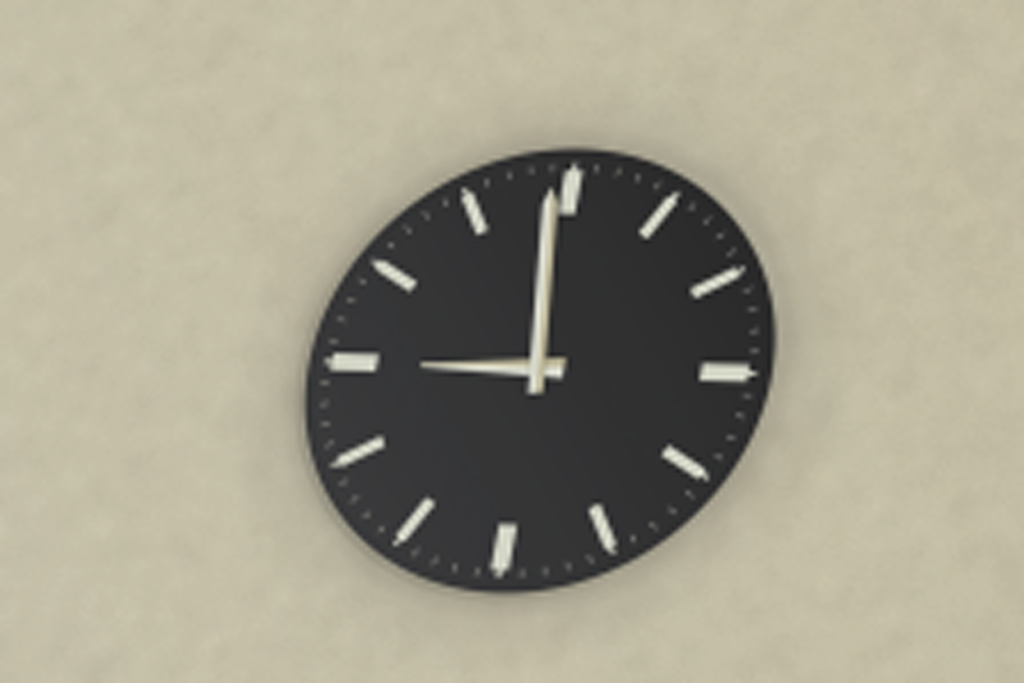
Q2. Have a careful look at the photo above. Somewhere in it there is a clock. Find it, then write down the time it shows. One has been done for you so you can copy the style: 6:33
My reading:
8:59
